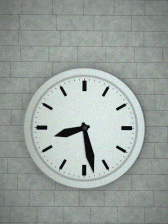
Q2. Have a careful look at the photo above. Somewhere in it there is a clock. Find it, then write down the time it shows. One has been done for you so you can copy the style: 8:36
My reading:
8:28
